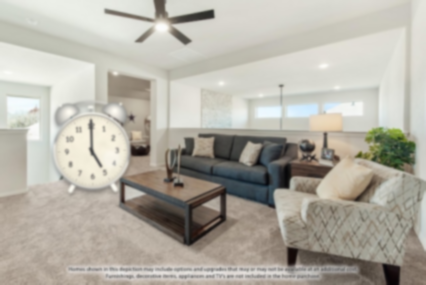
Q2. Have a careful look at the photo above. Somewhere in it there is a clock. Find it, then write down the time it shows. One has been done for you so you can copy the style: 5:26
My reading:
5:00
